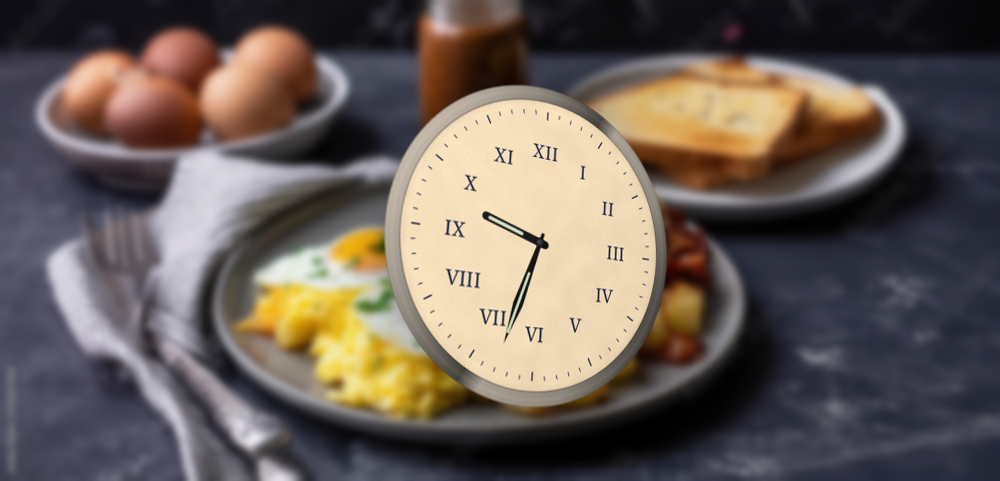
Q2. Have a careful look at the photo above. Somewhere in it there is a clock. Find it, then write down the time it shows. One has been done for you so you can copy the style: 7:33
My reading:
9:33
